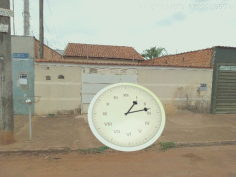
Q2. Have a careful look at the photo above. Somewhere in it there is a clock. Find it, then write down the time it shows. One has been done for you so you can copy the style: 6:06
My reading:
1:13
